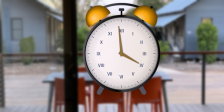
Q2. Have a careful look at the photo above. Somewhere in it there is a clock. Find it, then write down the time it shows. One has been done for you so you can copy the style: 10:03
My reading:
3:59
